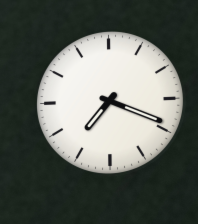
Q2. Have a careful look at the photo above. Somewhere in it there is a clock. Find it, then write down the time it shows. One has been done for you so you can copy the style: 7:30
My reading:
7:19
